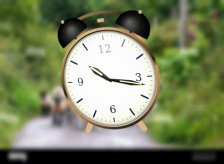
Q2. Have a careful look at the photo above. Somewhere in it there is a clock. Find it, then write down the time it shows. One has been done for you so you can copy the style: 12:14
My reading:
10:17
